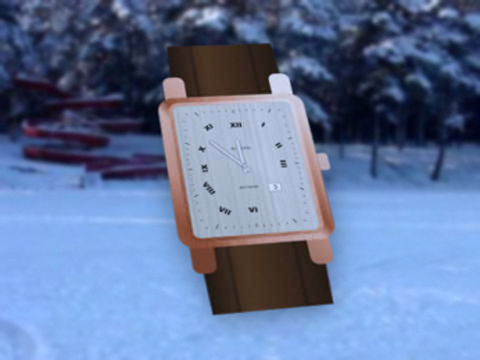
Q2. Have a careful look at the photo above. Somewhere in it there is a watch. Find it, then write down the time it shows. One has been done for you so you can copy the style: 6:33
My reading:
11:53
